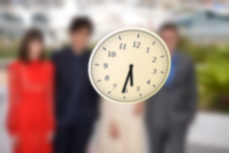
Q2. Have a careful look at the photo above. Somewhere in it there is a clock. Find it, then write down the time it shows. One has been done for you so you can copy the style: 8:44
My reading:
5:31
